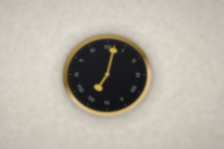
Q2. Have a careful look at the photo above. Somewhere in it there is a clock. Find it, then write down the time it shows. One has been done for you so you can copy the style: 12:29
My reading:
7:02
